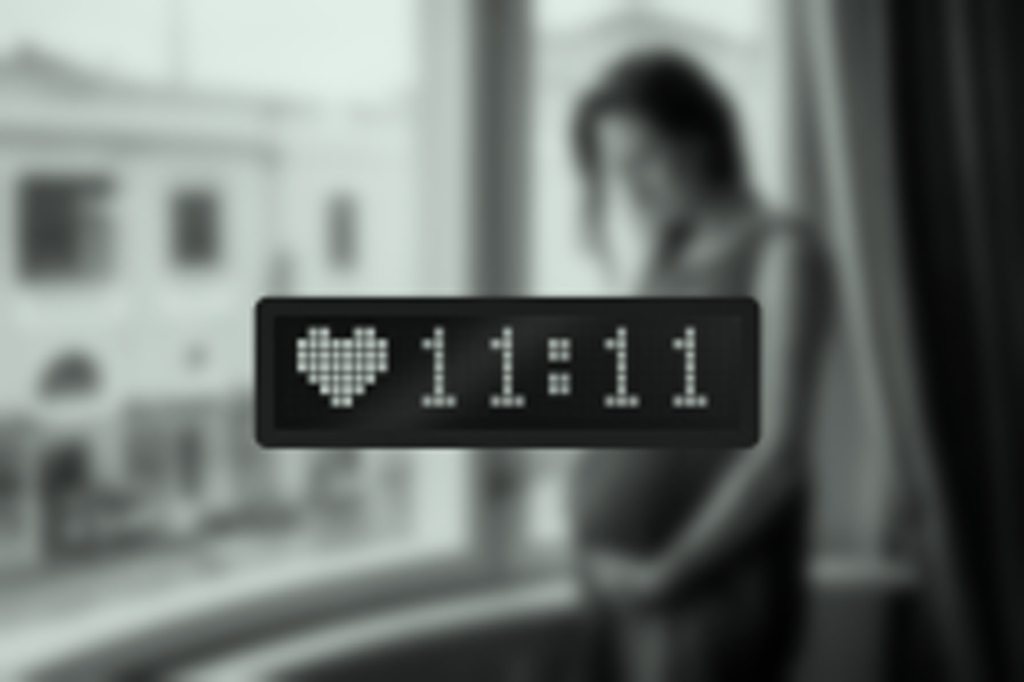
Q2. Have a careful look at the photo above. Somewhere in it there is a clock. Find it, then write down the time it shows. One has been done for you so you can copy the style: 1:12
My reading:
11:11
